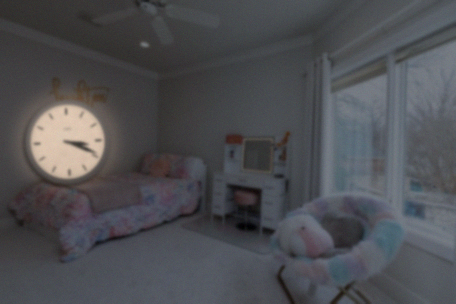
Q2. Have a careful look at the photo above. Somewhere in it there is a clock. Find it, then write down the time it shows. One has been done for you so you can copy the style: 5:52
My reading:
3:19
